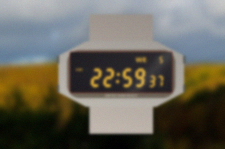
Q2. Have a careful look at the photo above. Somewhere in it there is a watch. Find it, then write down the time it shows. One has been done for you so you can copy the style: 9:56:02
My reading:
22:59:37
